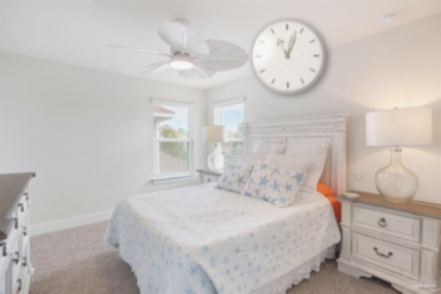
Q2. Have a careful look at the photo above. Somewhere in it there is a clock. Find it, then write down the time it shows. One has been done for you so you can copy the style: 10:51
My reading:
11:03
